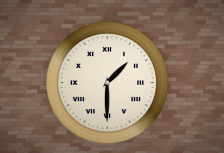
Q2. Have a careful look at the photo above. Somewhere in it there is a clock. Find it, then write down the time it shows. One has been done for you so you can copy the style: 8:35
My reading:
1:30
